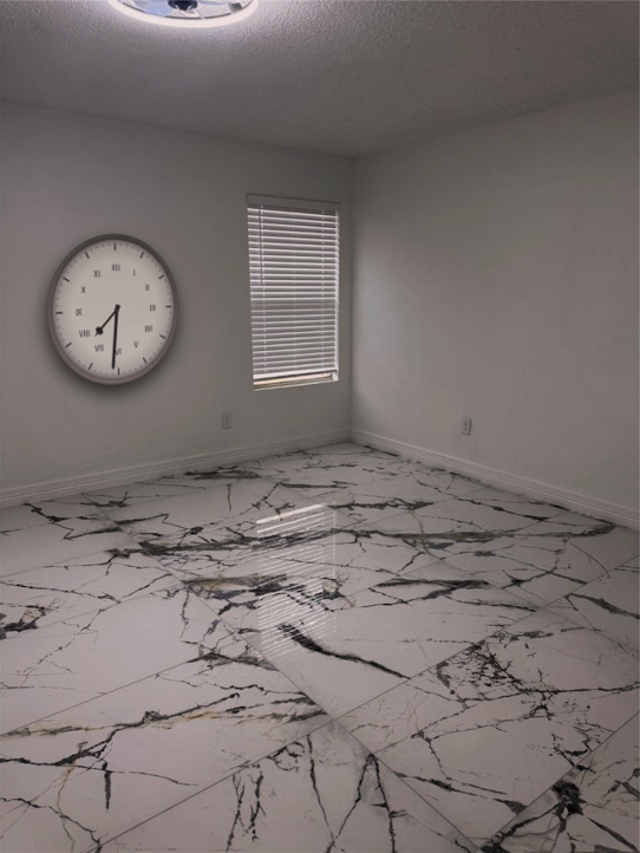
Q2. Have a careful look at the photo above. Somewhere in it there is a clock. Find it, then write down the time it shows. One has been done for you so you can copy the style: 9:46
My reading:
7:31
